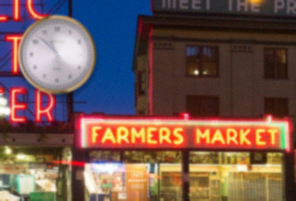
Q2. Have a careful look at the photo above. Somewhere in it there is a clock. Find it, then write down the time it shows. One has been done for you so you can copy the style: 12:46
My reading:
10:52
